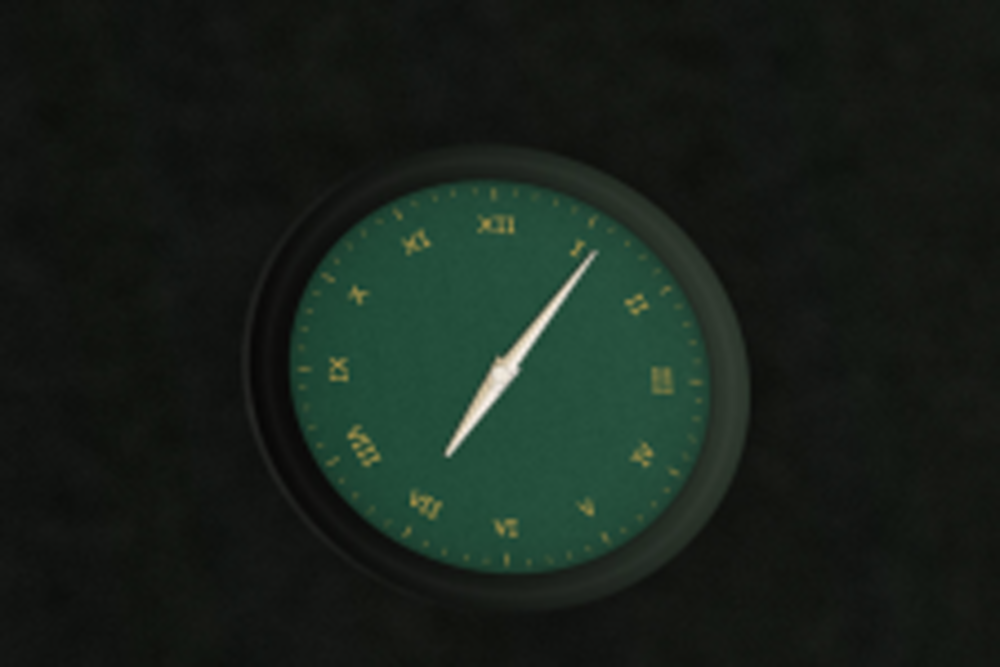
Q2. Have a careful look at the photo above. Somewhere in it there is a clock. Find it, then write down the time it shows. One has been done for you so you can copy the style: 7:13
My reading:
7:06
